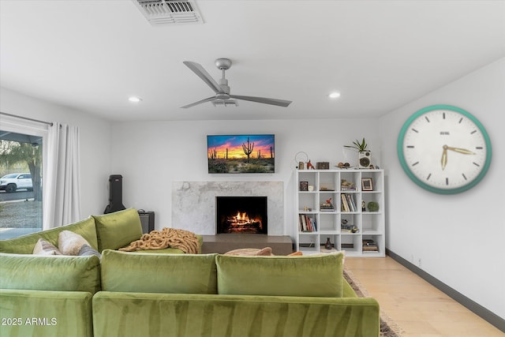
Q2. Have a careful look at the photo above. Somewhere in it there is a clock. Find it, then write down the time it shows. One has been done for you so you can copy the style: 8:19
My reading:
6:17
